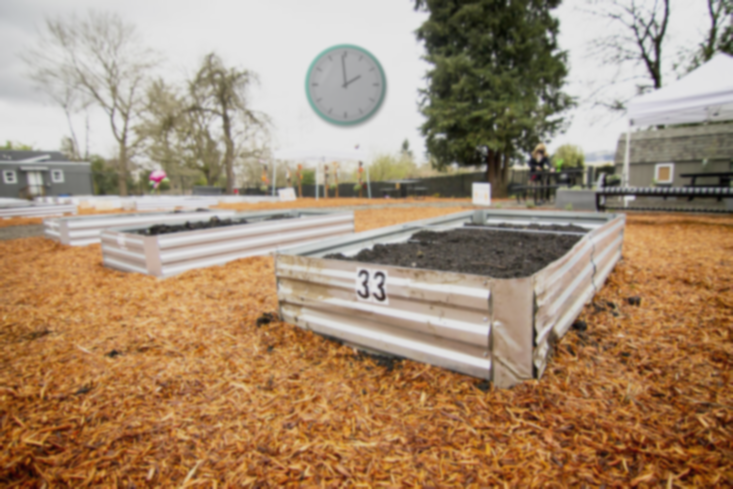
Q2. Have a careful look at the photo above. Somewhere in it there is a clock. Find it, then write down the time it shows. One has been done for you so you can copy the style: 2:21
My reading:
1:59
